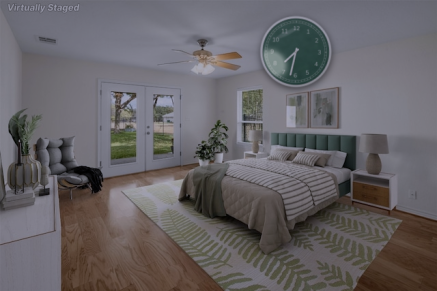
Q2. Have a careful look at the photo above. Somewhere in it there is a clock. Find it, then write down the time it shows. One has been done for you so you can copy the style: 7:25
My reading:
7:32
